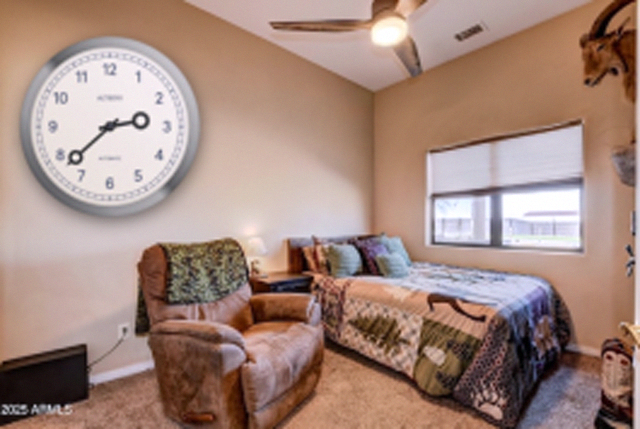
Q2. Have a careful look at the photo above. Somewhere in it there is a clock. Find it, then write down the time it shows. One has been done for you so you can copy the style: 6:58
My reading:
2:38
